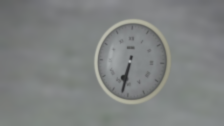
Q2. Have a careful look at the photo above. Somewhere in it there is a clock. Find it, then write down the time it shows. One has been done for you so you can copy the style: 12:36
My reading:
6:32
